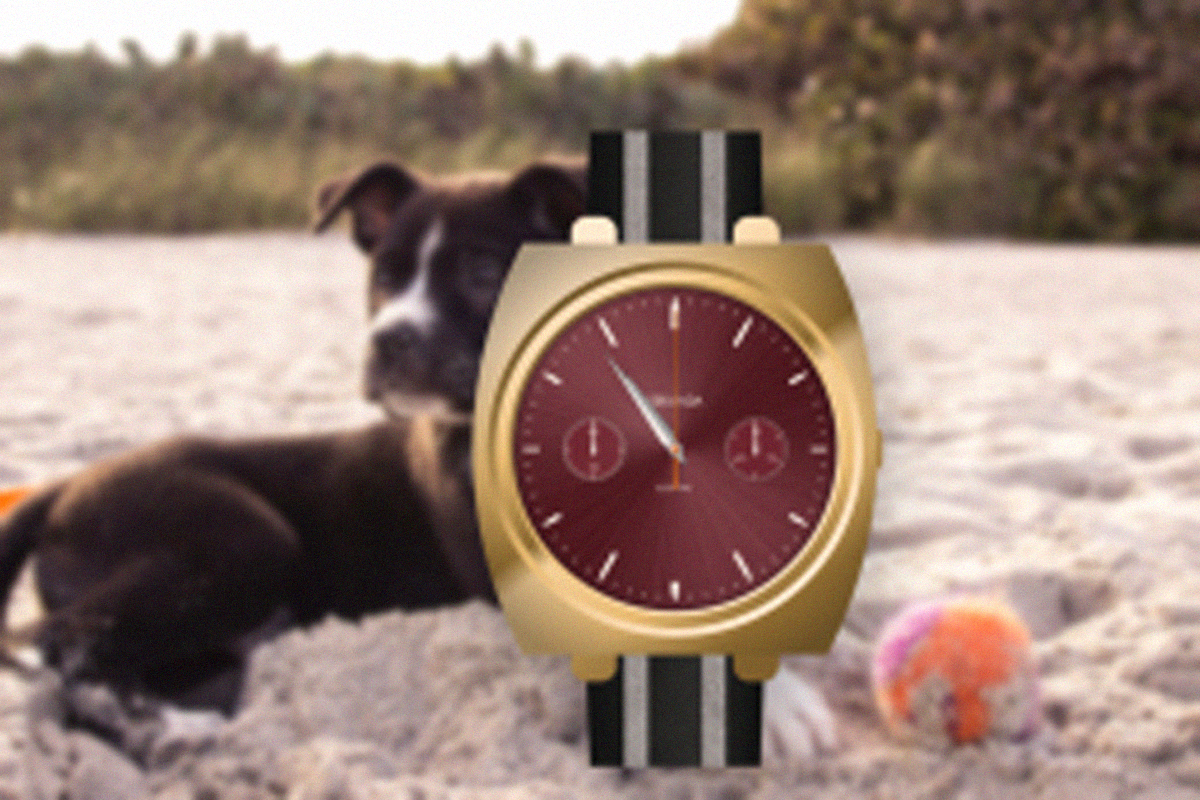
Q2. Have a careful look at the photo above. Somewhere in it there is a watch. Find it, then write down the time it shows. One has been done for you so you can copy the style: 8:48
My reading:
10:54
